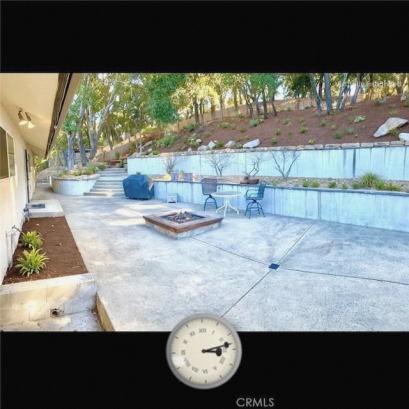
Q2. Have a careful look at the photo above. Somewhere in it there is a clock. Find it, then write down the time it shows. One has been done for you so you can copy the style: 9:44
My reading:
3:13
